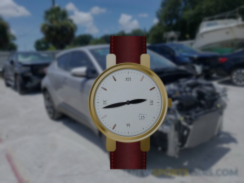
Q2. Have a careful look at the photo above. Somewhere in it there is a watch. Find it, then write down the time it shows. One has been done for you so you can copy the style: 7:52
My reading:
2:43
